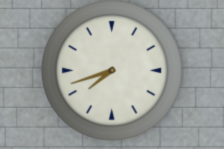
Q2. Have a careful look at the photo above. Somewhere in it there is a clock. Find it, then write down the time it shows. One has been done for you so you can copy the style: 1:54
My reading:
7:42
